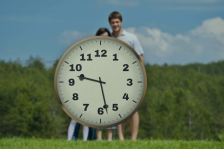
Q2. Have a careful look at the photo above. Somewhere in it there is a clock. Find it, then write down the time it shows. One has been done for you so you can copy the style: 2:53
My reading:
9:28
